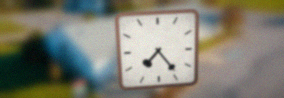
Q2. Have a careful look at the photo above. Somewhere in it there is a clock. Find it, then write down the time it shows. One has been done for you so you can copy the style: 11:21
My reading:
7:24
